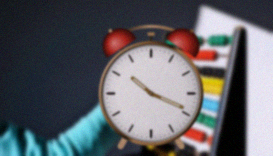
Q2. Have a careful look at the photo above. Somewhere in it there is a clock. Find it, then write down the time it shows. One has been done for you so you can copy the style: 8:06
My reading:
10:19
